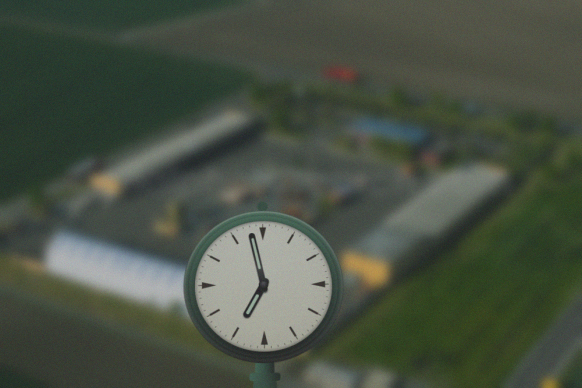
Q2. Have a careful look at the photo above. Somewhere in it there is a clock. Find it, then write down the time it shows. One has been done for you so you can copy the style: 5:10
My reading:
6:58
